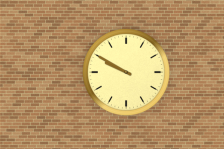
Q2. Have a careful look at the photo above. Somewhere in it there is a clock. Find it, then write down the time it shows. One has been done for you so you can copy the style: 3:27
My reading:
9:50
